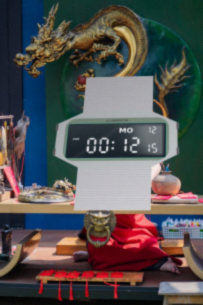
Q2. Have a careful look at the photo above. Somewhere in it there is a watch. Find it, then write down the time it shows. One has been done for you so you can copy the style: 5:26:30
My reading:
0:12:15
